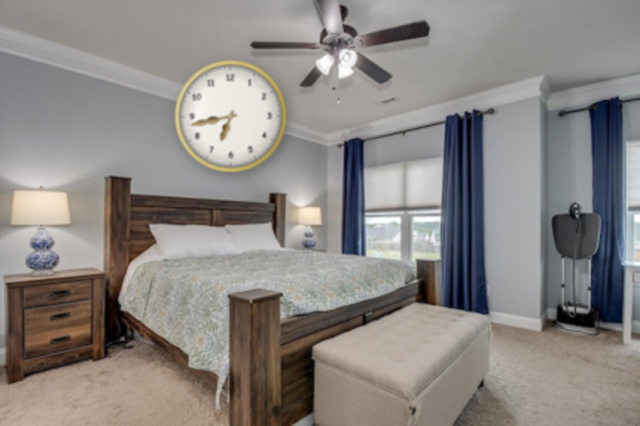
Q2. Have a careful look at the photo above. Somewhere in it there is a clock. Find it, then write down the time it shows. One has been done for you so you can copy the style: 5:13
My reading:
6:43
